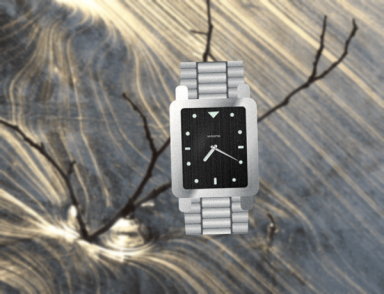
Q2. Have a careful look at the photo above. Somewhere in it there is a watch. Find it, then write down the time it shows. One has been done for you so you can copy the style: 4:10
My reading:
7:20
